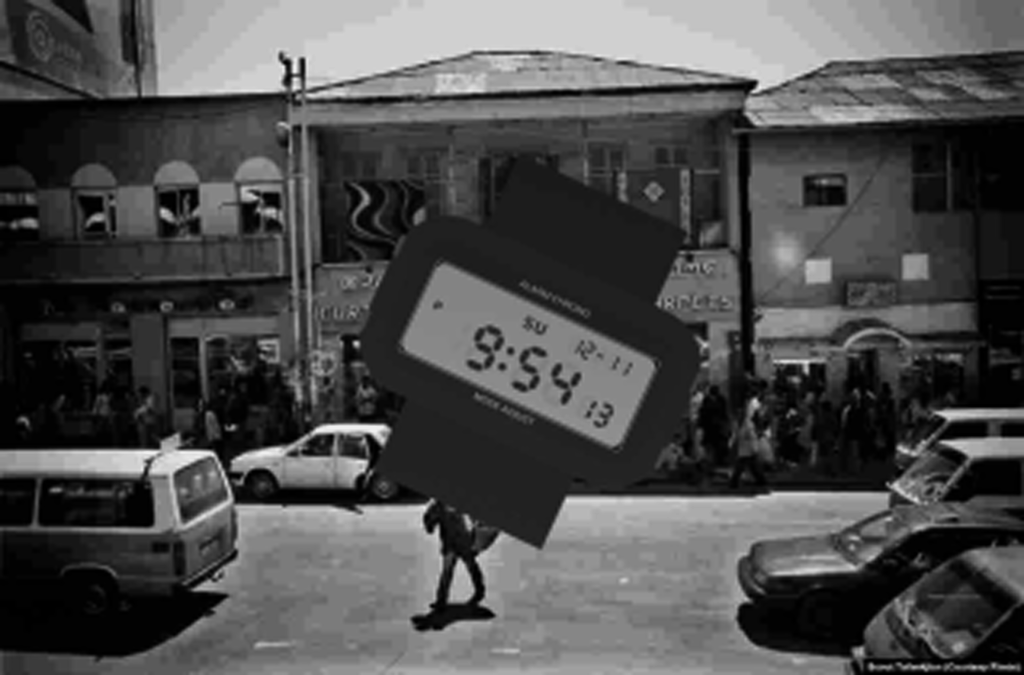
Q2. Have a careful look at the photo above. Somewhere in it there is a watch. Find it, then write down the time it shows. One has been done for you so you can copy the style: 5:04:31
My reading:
9:54:13
